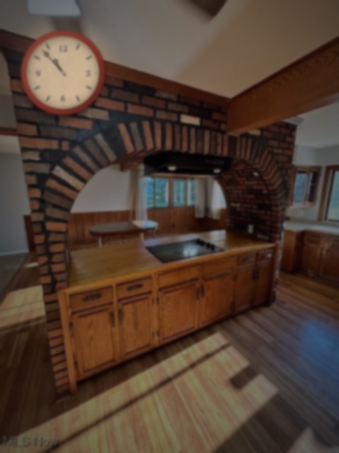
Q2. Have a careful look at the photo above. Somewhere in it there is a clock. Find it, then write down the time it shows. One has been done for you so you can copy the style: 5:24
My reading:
10:53
